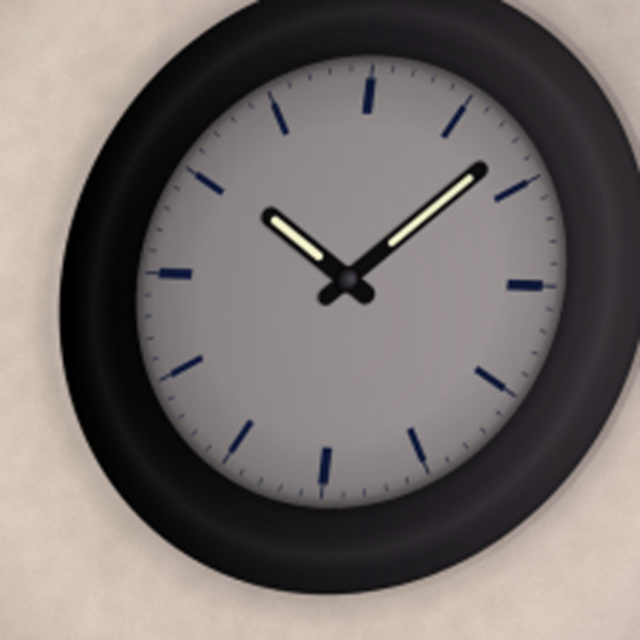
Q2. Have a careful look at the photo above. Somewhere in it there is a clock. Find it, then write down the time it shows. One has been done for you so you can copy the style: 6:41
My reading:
10:08
